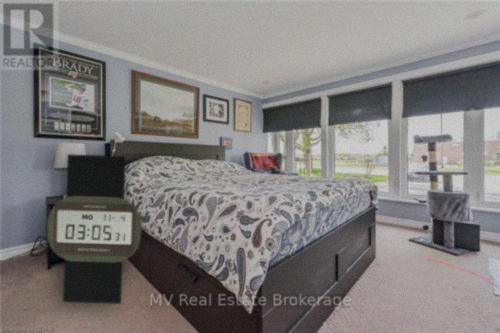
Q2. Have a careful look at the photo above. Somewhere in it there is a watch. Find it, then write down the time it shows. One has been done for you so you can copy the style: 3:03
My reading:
3:05
